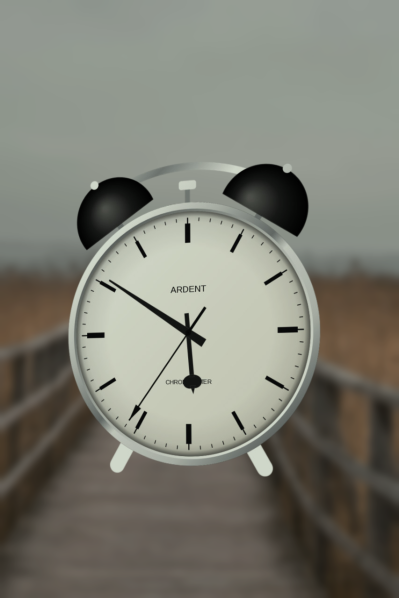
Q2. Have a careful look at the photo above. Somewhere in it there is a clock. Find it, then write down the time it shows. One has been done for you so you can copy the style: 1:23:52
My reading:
5:50:36
